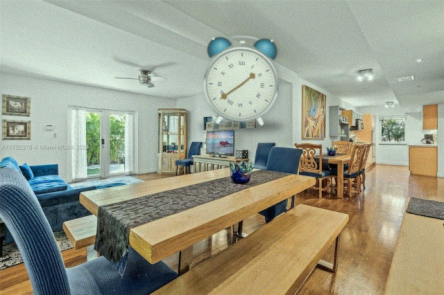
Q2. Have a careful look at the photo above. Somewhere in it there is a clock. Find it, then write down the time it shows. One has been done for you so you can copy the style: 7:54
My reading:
1:39
